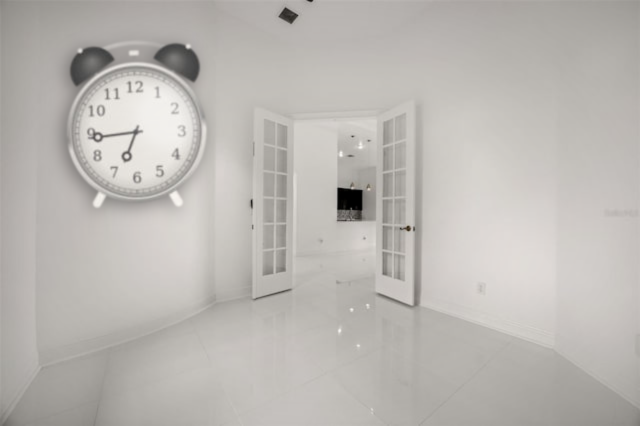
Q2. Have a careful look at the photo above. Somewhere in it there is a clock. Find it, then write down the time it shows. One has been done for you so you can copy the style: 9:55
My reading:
6:44
